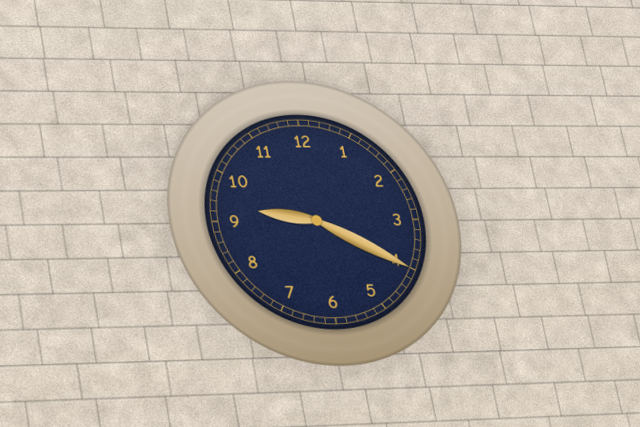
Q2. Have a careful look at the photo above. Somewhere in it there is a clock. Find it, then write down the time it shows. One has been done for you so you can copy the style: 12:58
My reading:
9:20
